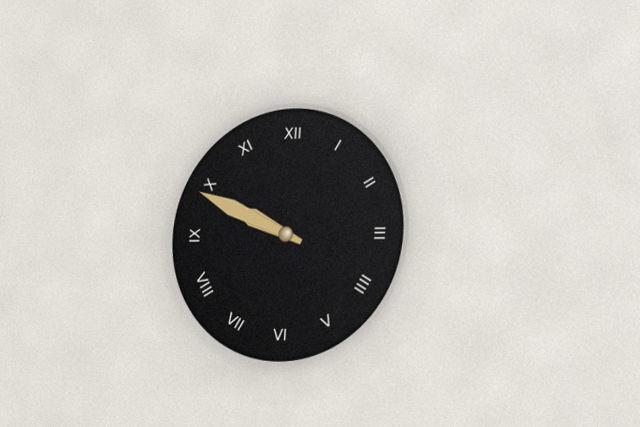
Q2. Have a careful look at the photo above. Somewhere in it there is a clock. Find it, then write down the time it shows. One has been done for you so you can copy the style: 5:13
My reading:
9:49
